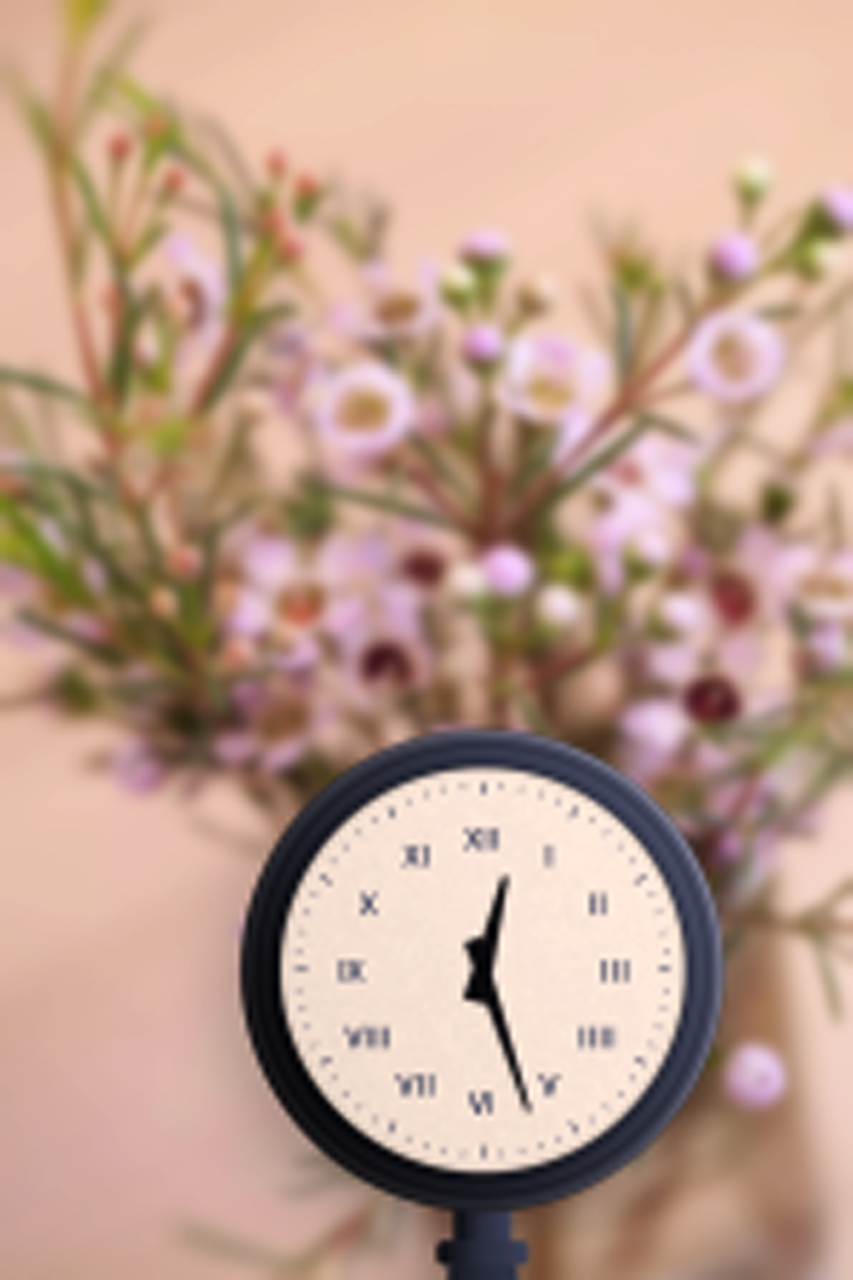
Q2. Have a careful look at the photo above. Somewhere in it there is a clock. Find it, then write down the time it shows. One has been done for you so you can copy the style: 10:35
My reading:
12:27
